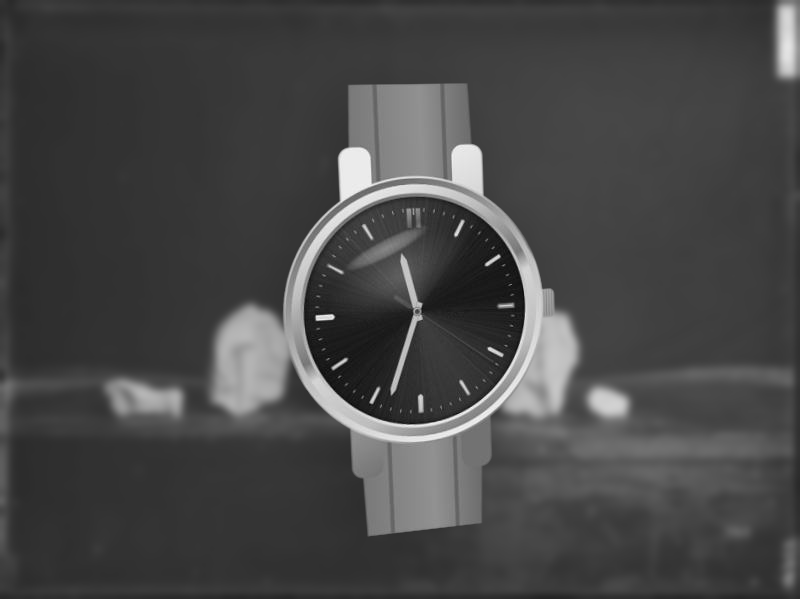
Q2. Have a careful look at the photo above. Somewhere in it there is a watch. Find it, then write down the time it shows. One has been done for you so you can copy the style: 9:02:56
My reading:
11:33:21
